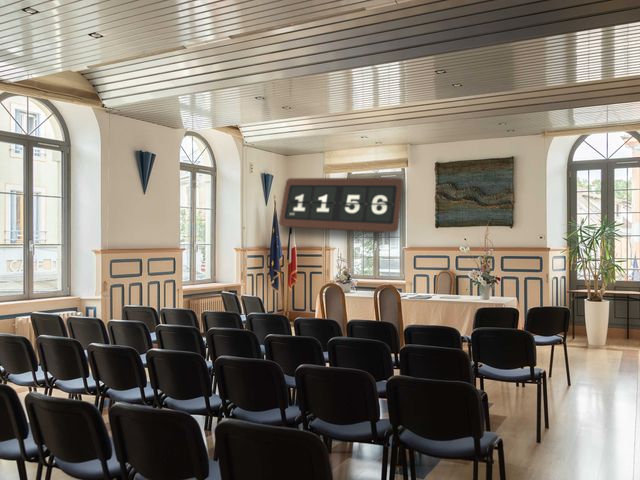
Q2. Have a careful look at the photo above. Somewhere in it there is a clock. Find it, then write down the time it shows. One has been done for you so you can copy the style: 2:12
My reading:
11:56
